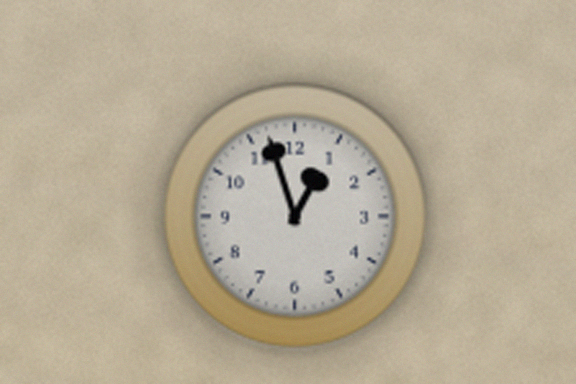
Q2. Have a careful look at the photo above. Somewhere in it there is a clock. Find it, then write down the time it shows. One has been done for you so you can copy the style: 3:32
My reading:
12:57
